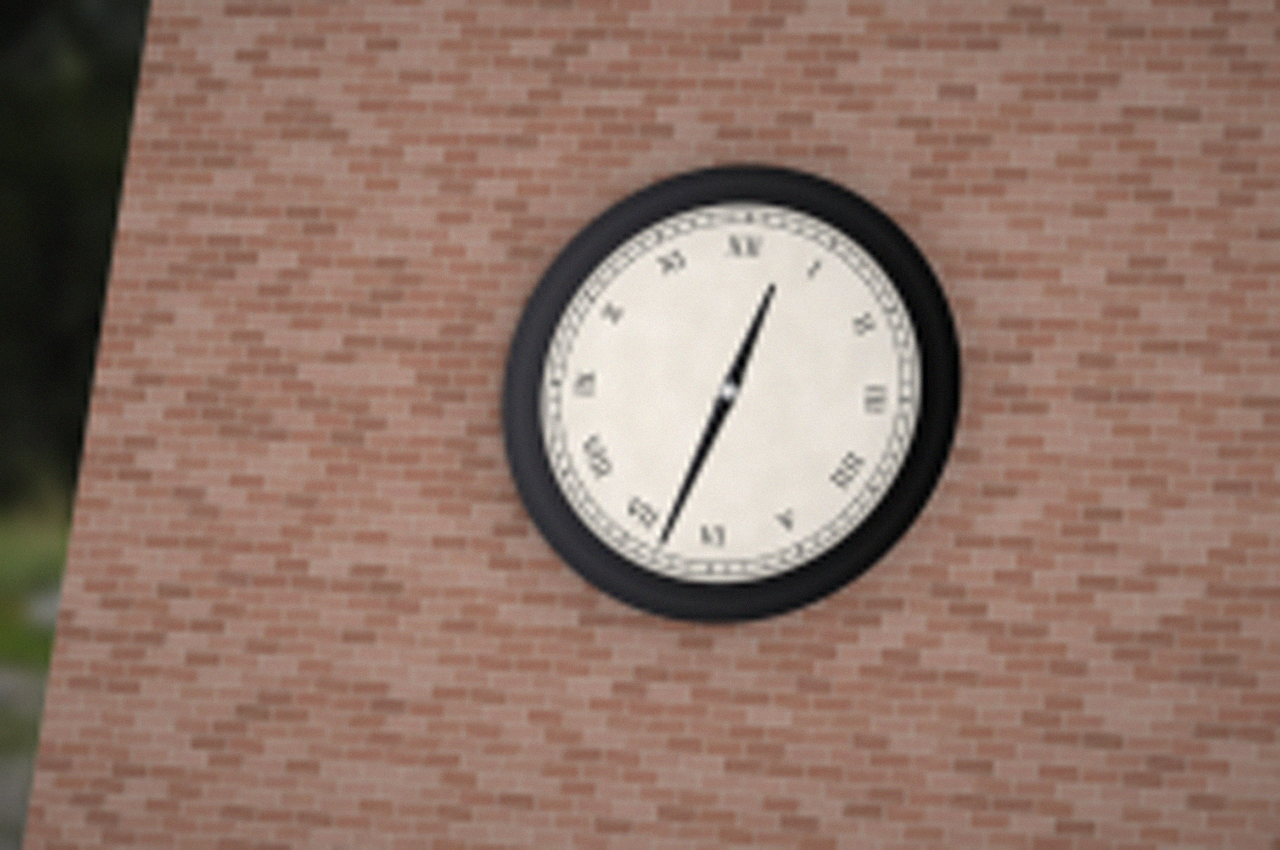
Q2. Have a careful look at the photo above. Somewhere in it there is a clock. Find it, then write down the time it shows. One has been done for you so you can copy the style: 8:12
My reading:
12:33
